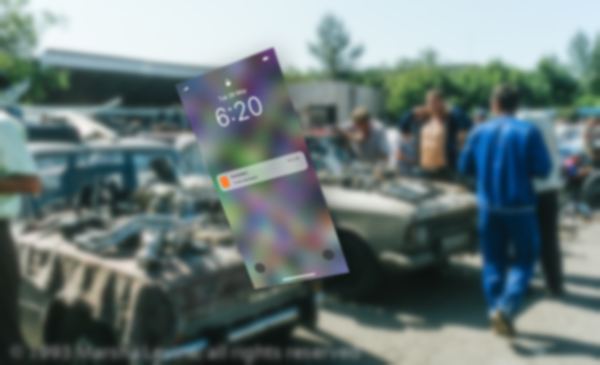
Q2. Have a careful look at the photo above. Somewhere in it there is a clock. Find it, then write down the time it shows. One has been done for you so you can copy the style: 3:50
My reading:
6:20
